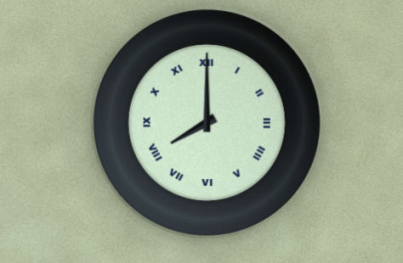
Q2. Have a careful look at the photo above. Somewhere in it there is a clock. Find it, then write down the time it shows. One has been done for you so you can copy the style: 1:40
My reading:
8:00
